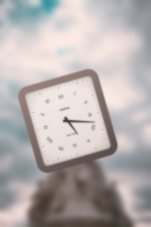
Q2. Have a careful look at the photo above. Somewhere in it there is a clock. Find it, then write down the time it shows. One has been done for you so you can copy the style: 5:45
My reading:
5:18
